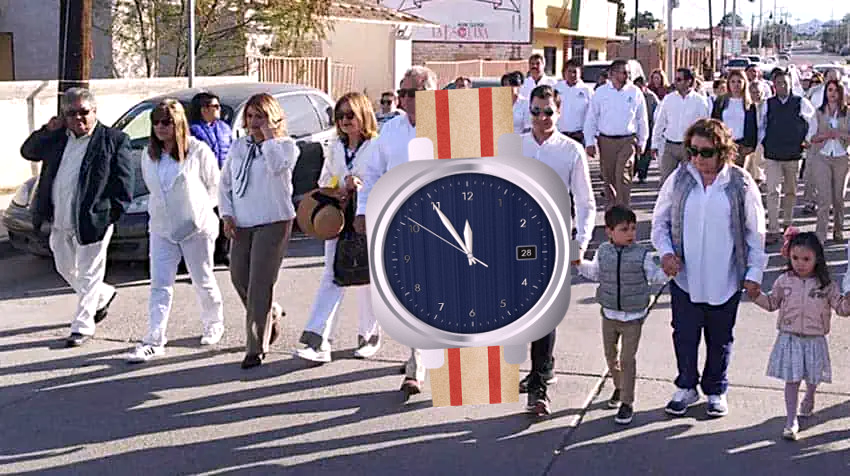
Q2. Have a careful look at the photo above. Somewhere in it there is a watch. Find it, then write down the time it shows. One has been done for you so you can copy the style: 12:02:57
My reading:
11:54:51
